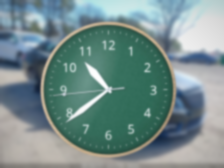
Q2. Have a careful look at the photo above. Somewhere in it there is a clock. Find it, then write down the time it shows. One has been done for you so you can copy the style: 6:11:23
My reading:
10:38:44
